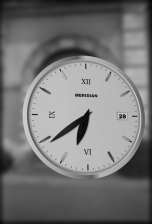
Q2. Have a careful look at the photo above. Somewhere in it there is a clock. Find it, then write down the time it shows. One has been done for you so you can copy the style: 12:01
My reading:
6:39
